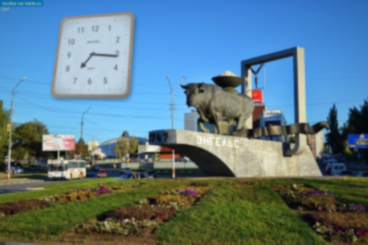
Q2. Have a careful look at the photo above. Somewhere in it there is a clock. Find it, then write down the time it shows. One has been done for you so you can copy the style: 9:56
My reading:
7:16
